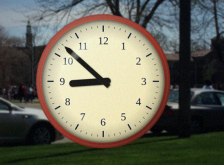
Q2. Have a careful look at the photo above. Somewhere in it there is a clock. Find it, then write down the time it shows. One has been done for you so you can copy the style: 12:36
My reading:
8:52
